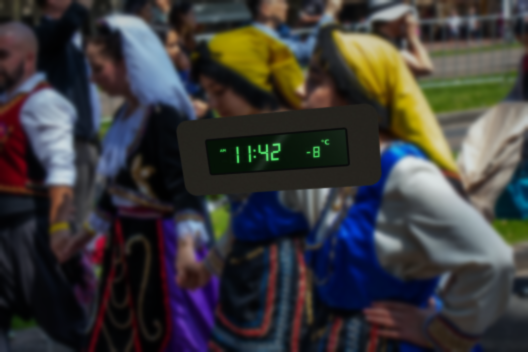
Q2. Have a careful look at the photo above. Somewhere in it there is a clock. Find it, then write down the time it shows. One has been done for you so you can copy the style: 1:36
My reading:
11:42
